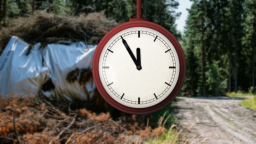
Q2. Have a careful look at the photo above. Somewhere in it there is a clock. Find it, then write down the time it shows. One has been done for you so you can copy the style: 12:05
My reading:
11:55
